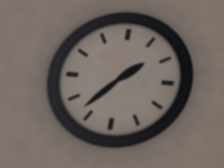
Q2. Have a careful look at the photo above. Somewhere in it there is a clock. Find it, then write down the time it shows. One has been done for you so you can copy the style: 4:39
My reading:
1:37
